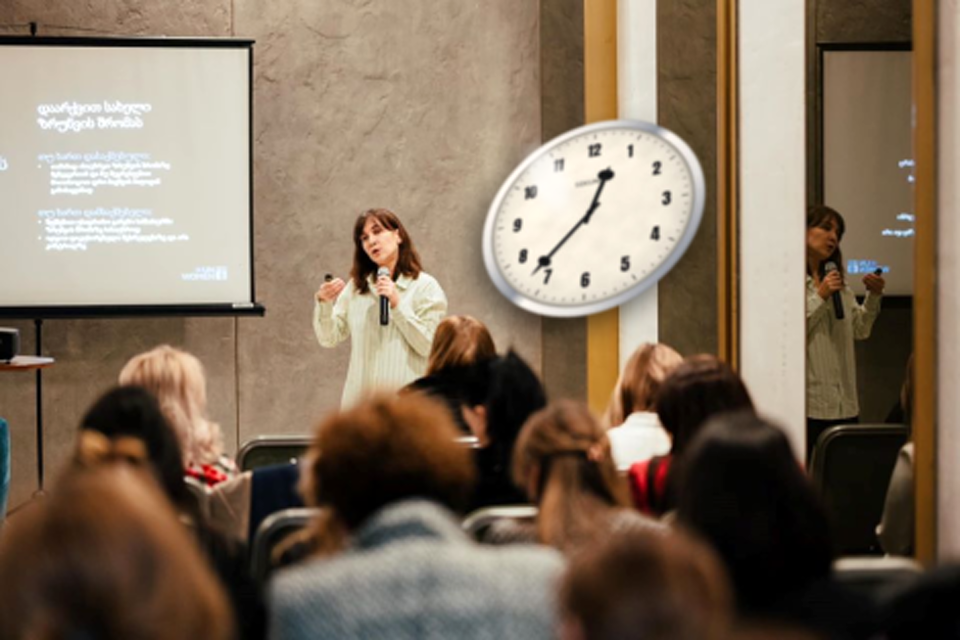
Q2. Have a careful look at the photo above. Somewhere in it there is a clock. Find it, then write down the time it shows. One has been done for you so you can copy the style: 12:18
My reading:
12:37
